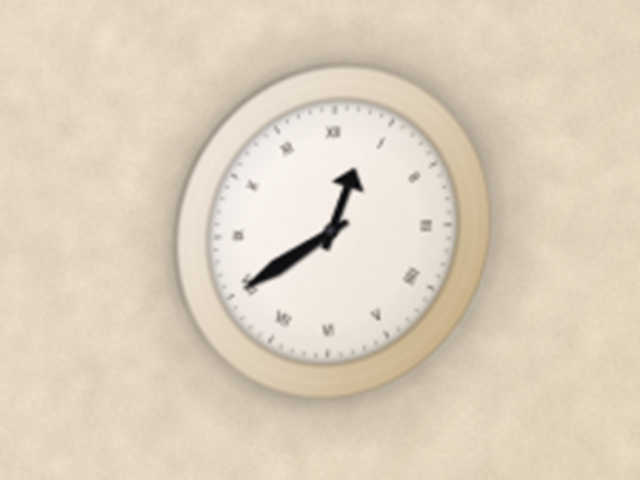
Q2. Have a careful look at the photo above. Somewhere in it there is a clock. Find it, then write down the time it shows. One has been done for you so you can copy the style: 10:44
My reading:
12:40
